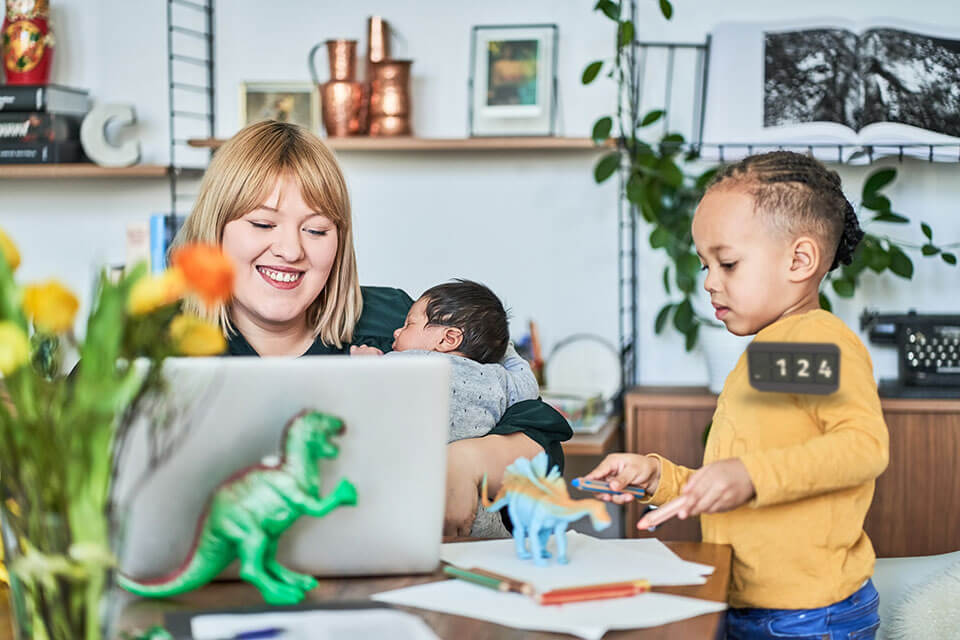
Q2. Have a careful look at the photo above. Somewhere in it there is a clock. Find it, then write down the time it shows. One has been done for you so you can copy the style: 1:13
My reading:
1:24
